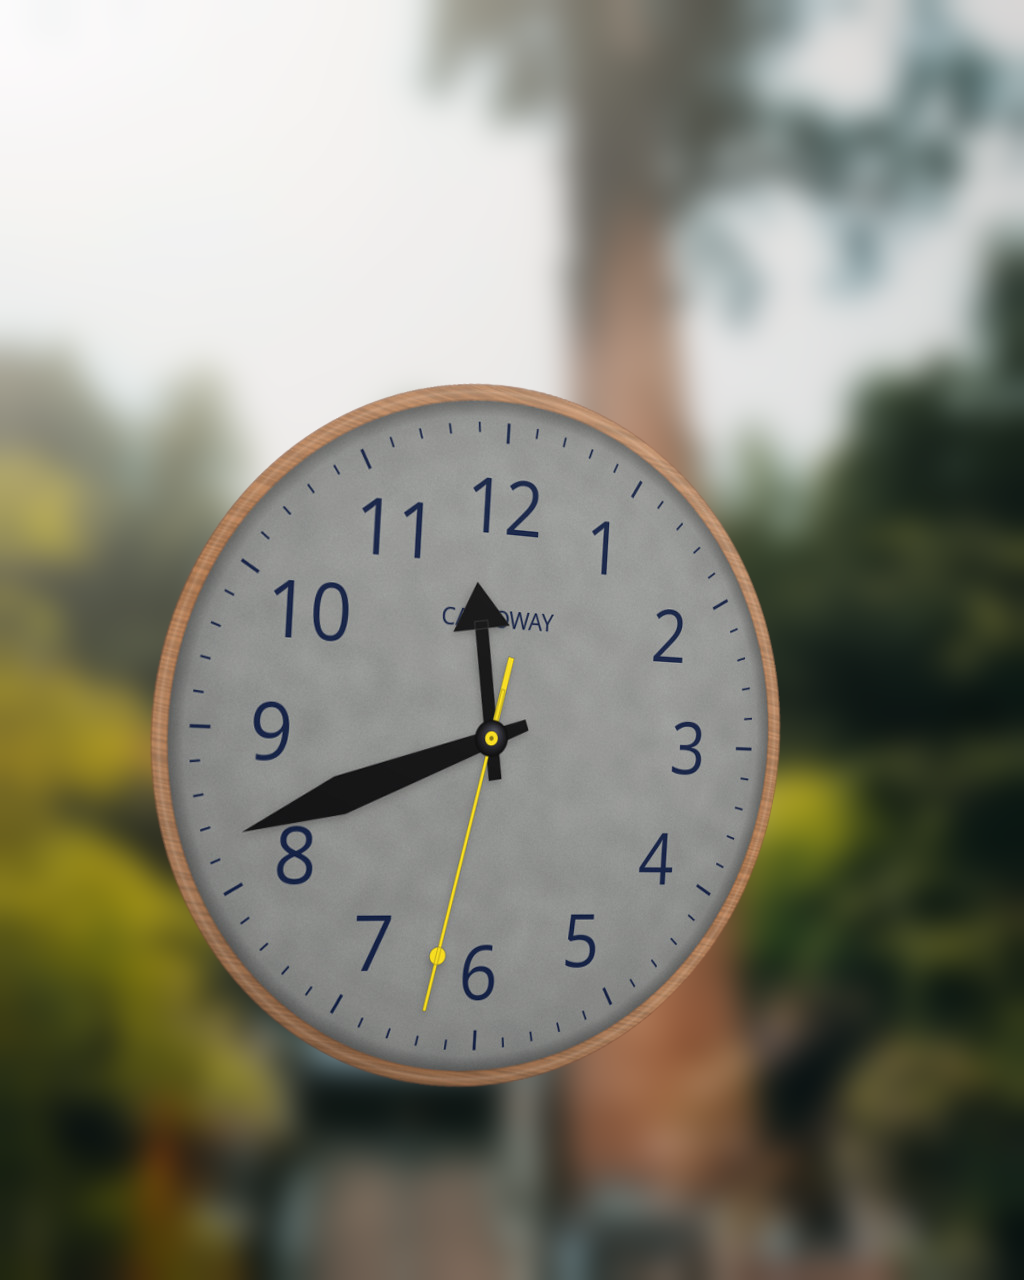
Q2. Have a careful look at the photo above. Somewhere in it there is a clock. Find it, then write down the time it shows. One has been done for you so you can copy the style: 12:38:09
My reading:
11:41:32
